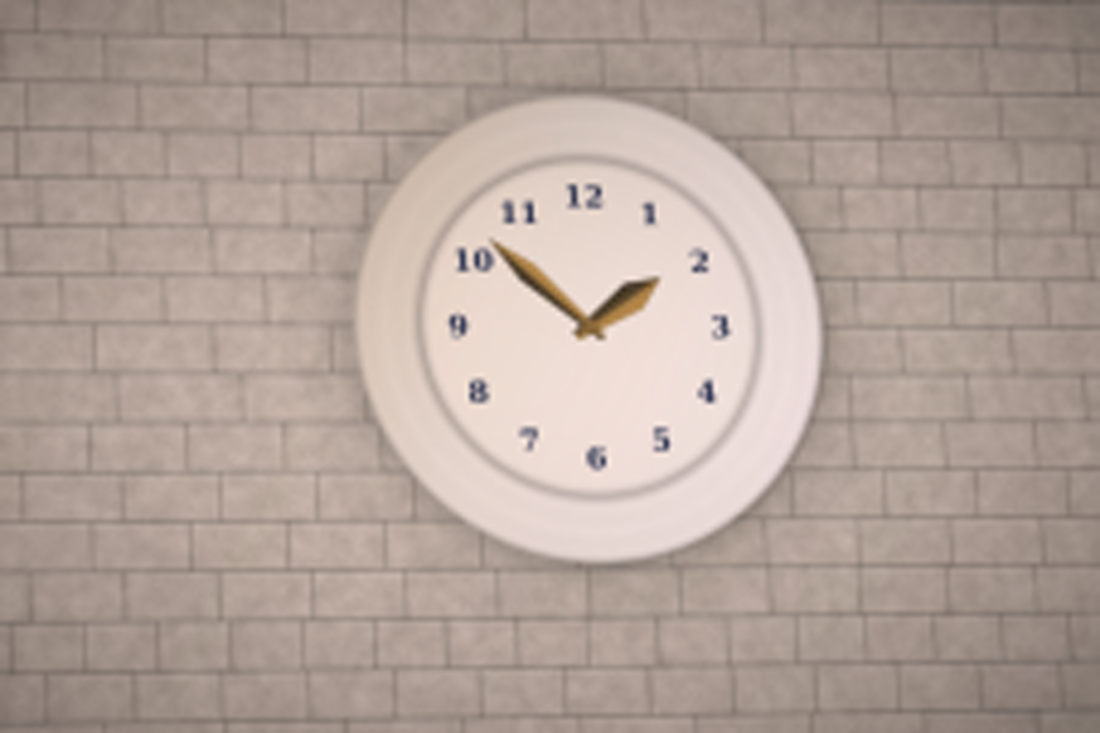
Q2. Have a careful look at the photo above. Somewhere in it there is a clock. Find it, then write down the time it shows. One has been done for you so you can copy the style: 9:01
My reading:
1:52
